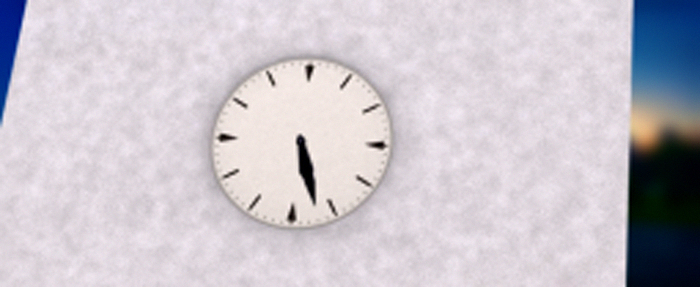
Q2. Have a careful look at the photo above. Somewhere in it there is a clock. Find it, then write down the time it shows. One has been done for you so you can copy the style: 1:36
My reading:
5:27
